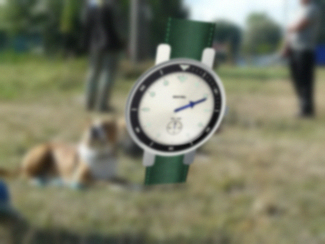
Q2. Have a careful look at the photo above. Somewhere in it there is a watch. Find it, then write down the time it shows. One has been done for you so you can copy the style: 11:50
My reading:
2:11
